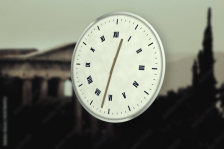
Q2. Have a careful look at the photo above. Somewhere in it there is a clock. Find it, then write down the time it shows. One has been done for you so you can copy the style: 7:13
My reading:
12:32
